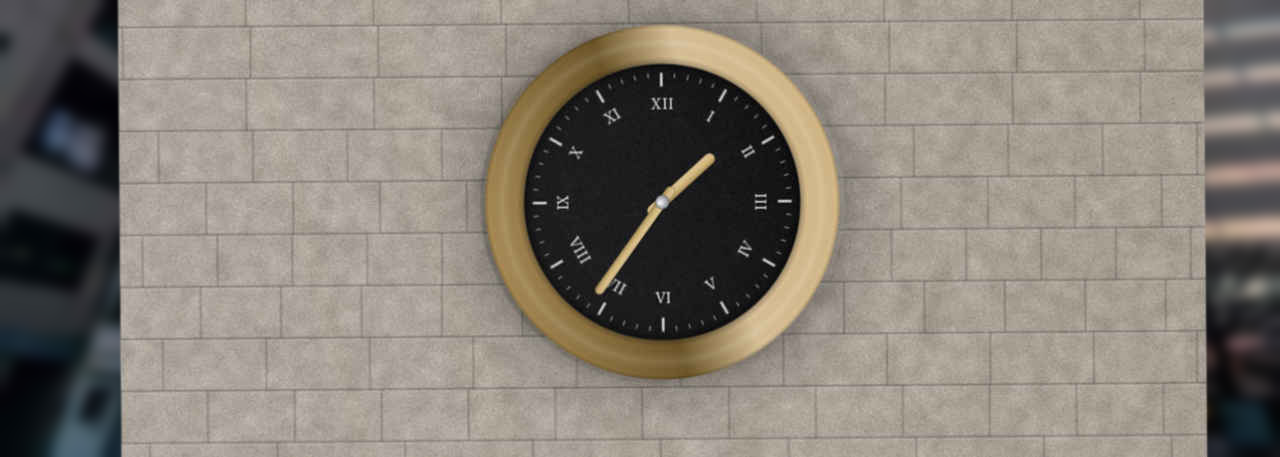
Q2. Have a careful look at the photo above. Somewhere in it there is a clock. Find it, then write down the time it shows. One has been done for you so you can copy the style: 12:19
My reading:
1:36
